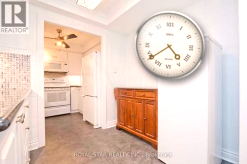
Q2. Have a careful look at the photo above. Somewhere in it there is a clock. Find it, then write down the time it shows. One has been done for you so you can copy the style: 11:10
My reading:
4:39
